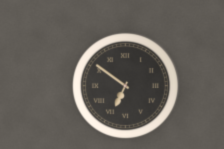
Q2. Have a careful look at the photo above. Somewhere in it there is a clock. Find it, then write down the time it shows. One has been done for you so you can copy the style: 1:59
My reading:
6:51
